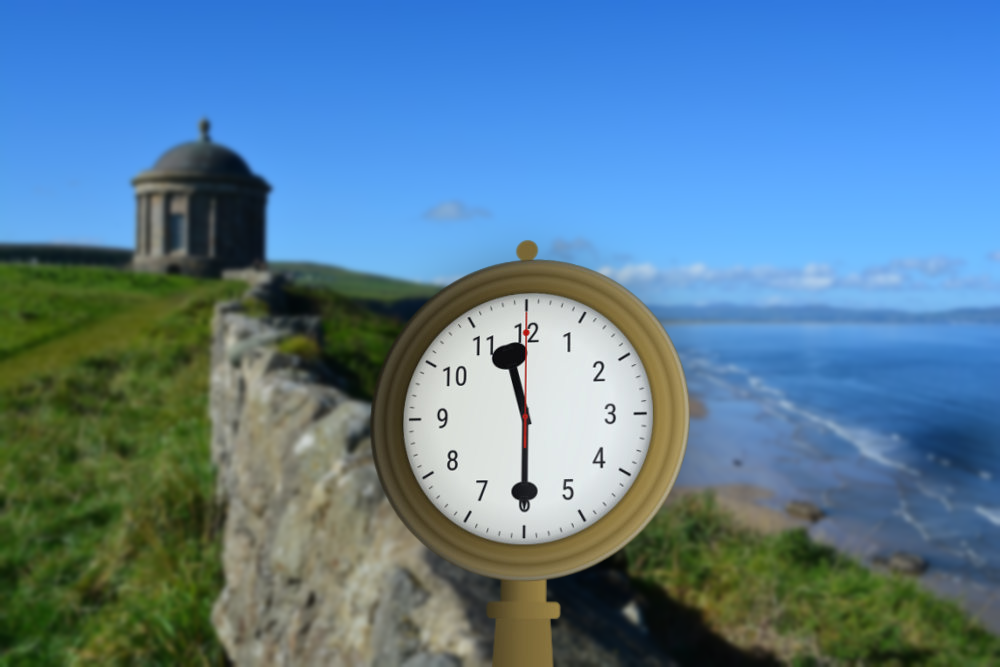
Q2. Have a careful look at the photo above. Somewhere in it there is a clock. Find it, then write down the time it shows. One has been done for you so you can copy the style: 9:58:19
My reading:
11:30:00
